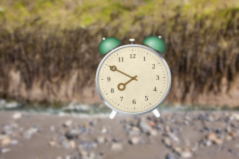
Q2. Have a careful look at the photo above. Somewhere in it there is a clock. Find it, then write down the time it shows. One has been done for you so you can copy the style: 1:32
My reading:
7:50
